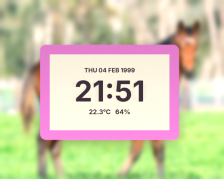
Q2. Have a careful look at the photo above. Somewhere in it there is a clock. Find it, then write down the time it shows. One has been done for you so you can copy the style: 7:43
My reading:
21:51
